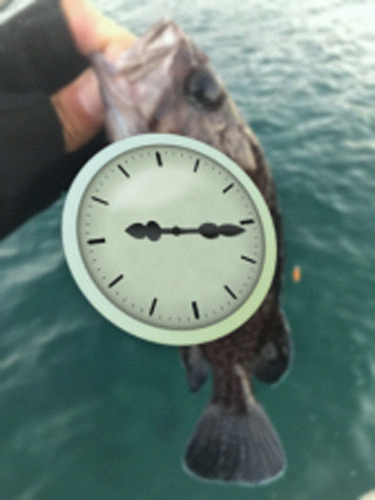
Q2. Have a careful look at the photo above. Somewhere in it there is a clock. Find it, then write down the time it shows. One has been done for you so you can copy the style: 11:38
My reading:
9:16
